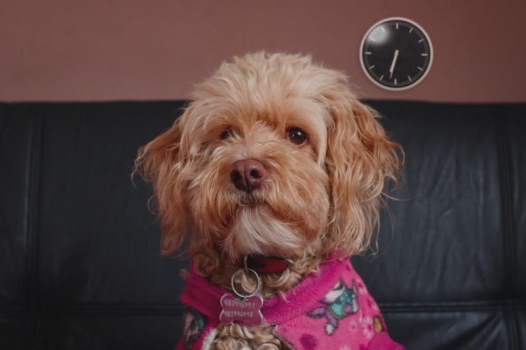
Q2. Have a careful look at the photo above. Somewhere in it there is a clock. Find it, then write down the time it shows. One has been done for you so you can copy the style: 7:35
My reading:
6:32
